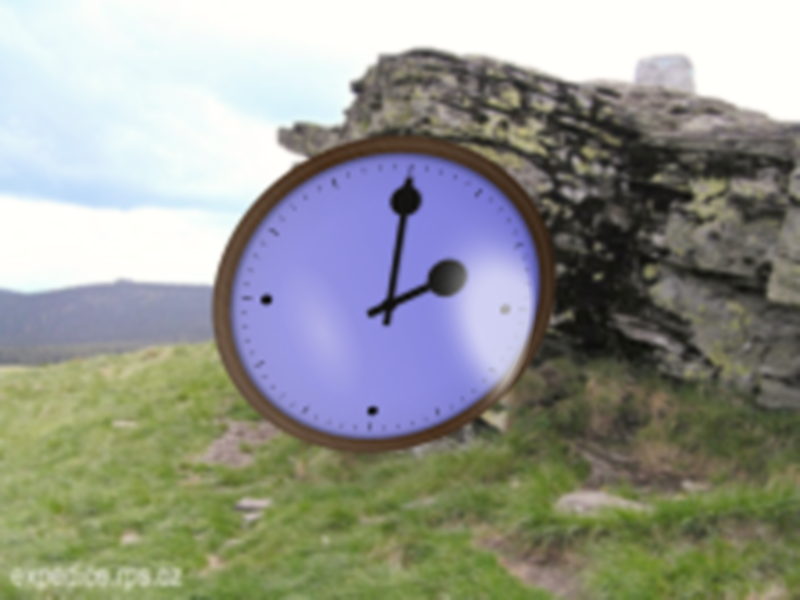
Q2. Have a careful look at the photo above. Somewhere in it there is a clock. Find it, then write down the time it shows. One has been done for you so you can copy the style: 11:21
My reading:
2:00
